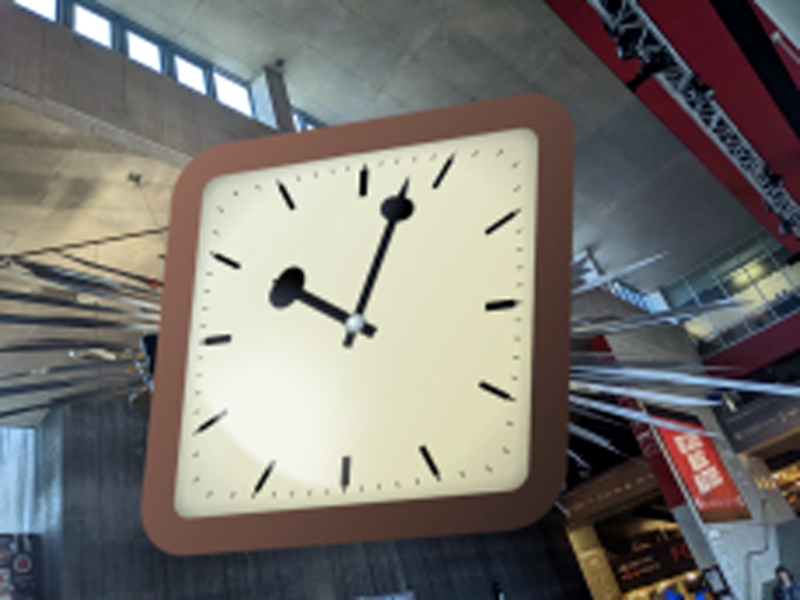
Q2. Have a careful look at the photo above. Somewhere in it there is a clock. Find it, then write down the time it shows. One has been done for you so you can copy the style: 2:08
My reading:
10:03
